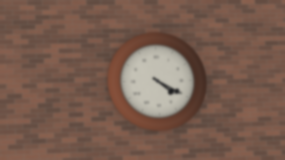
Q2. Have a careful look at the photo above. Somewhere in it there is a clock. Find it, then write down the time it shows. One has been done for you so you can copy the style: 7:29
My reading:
4:20
